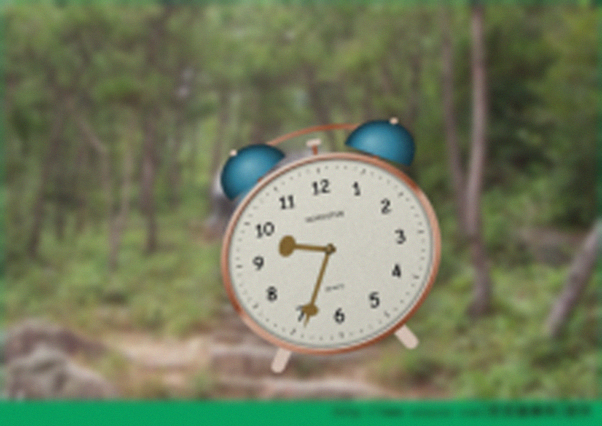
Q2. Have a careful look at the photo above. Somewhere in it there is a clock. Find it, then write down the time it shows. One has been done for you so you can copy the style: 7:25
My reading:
9:34
